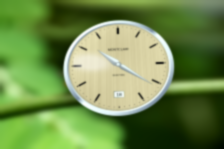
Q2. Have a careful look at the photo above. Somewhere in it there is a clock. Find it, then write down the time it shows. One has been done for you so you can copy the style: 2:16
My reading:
10:21
